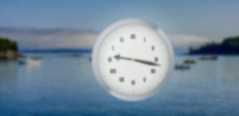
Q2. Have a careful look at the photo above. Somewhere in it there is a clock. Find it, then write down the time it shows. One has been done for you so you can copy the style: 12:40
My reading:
9:17
